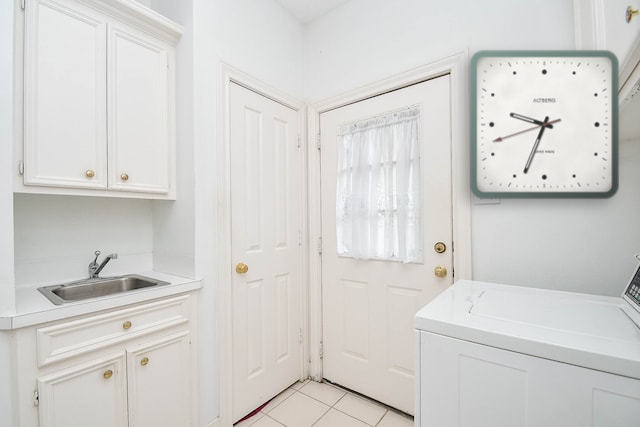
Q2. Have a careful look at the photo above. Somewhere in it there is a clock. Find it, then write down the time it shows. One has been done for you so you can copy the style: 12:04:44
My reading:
9:33:42
